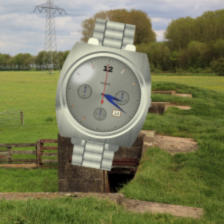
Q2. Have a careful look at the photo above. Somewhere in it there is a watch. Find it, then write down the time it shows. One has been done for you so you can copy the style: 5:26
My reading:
3:20
